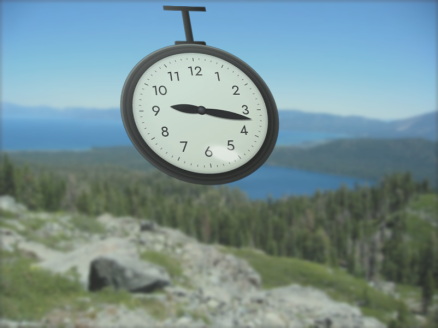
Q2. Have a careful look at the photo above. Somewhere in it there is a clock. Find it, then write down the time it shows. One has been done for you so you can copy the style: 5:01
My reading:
9:17
